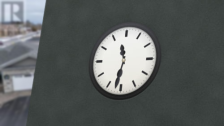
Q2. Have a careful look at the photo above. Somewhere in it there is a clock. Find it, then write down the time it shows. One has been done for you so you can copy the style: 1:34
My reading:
11:32
